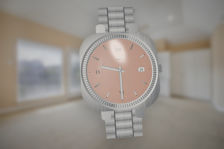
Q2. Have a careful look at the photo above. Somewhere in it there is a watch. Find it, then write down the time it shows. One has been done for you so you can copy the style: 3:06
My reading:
9:30
